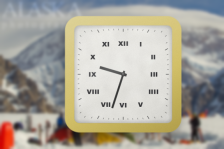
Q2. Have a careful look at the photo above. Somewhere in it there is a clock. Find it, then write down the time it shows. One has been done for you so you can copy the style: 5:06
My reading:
9:33
